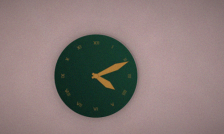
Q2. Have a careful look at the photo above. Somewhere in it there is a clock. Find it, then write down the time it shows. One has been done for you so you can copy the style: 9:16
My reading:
4:11
